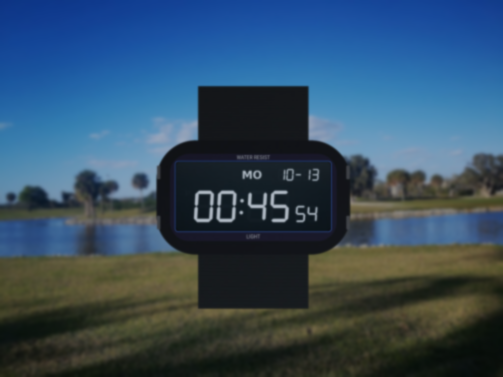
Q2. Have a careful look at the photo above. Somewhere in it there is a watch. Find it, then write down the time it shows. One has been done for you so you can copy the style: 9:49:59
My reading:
0:45:54
